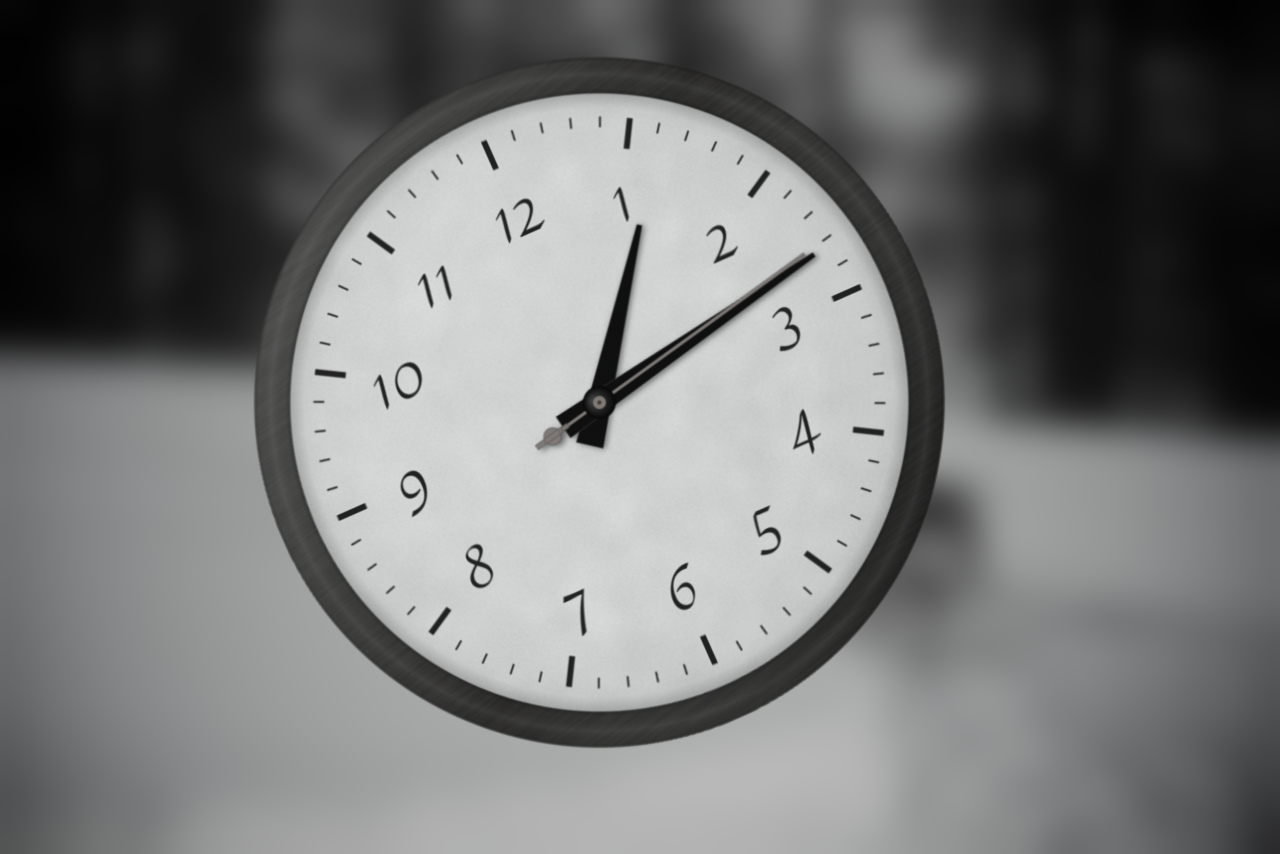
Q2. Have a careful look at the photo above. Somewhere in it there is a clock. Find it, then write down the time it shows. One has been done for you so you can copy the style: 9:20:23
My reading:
1:13:13
